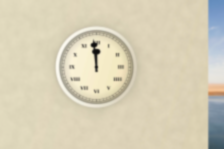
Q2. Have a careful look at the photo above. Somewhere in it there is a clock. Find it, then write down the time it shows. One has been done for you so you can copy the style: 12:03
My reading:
11:59
